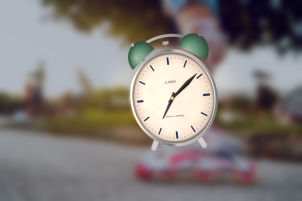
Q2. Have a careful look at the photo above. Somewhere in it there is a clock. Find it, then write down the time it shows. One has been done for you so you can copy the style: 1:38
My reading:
7:09
